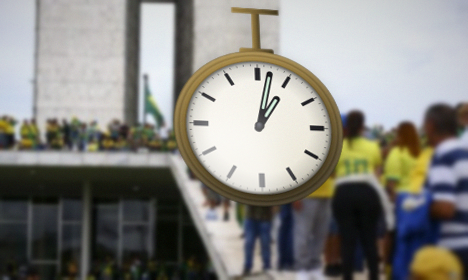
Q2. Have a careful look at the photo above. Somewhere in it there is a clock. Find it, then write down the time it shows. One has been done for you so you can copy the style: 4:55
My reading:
1:02
